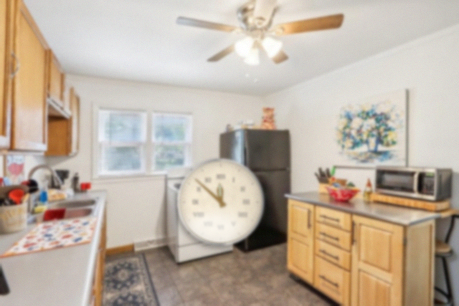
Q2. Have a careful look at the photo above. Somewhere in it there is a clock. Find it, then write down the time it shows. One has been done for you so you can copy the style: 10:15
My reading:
11:52
